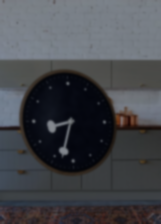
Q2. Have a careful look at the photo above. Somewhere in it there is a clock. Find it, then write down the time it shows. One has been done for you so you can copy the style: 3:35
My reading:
8:33
